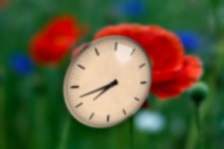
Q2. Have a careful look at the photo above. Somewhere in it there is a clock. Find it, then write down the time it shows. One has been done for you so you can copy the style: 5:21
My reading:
7:42
